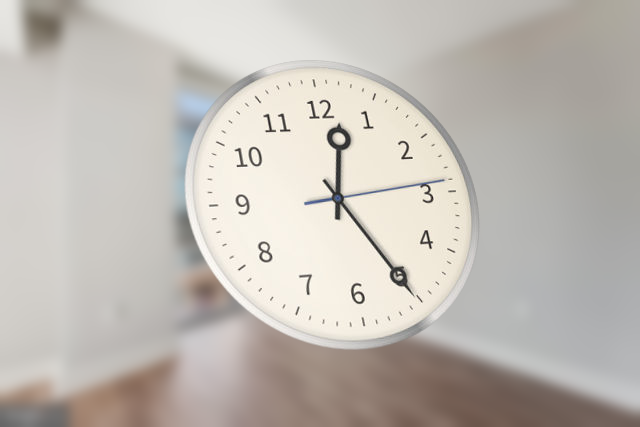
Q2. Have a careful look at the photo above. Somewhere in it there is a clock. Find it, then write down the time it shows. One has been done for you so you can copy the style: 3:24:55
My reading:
12:25:14
